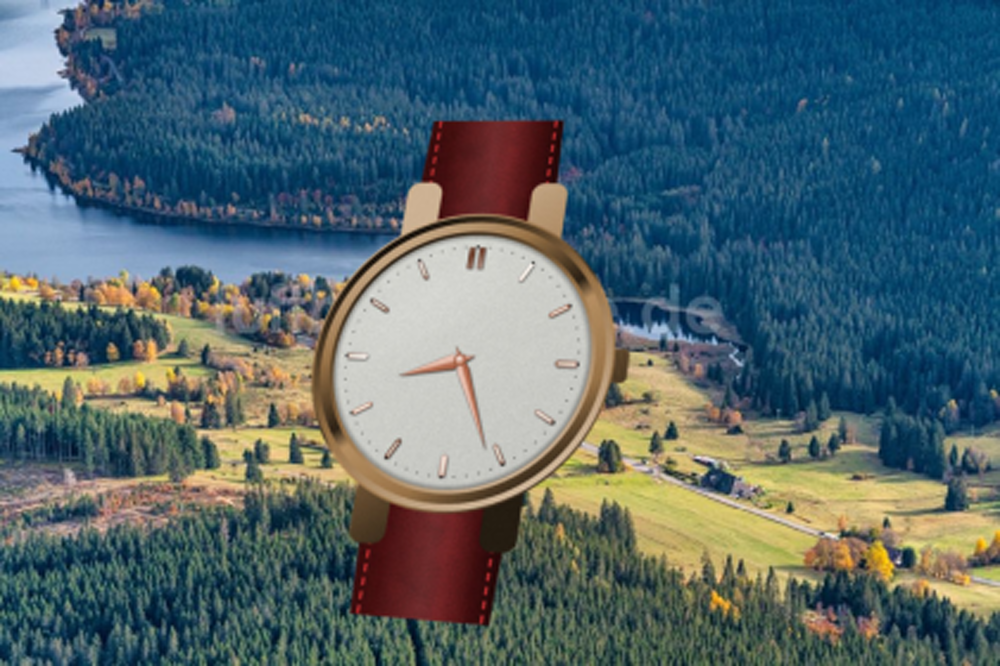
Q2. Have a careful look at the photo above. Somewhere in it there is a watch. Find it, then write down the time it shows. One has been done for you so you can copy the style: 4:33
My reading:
8:26
